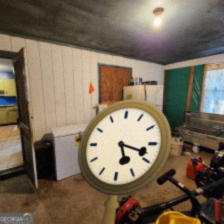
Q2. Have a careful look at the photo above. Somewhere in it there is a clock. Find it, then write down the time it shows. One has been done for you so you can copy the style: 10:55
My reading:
5:18
